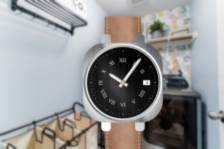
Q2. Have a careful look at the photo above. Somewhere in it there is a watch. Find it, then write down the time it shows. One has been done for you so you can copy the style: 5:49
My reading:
10:06
